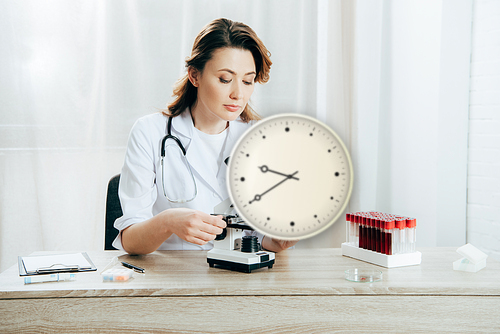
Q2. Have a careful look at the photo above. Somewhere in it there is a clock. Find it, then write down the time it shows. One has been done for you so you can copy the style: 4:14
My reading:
9:40
